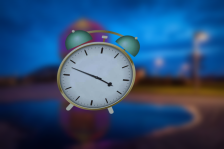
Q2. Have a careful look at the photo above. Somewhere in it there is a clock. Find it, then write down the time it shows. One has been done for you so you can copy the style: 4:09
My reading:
3:48
